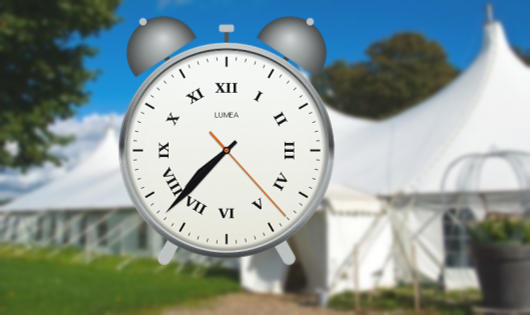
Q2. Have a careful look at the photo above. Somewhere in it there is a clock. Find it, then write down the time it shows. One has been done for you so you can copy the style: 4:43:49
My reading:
7:37:23
